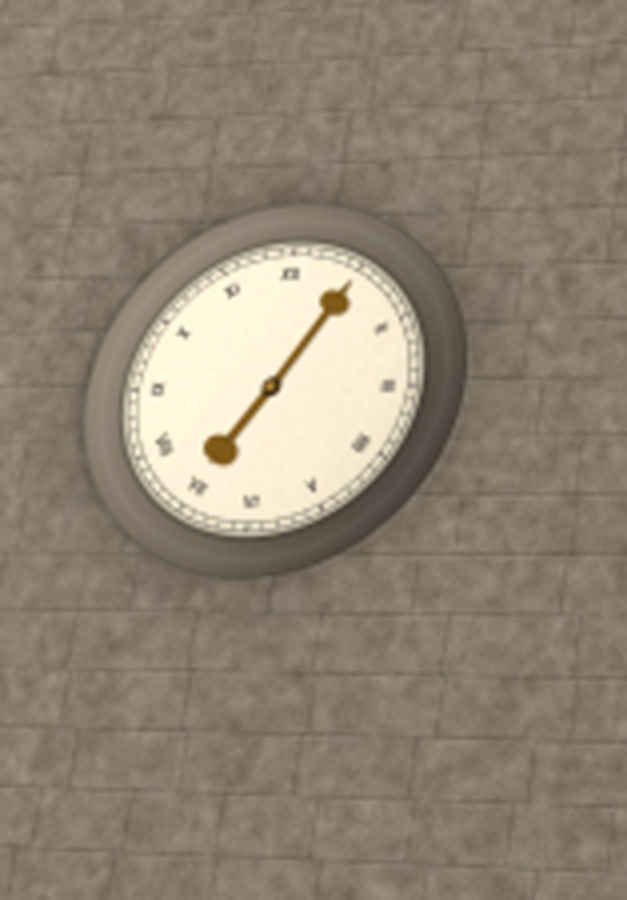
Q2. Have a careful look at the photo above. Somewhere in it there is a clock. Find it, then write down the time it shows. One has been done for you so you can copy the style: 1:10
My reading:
7:05
